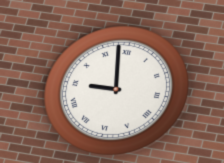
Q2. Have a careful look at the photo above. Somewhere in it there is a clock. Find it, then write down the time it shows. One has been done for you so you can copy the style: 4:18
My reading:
8:58
